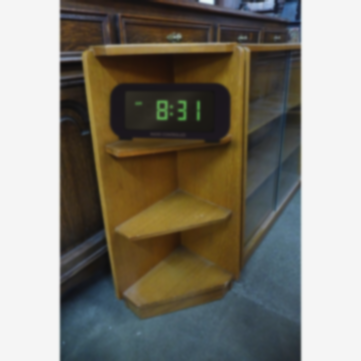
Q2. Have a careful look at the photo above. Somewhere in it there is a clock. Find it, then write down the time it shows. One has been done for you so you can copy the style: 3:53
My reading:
8:31
